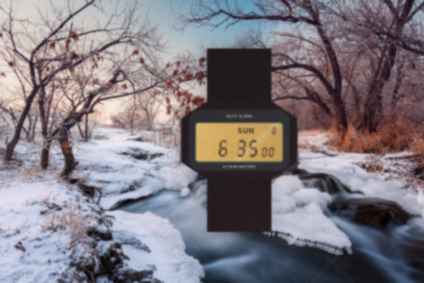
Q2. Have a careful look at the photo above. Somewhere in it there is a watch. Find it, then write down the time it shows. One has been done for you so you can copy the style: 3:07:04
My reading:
6:35:00
